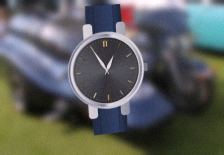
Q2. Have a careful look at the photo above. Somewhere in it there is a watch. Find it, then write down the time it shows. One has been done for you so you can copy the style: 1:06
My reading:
12:55
